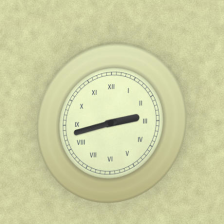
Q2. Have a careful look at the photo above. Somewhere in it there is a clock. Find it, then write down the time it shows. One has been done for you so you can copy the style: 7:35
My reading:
2:43
